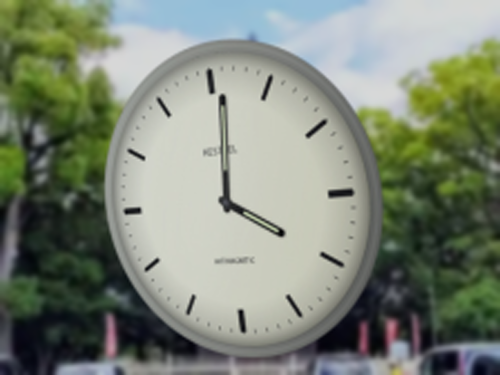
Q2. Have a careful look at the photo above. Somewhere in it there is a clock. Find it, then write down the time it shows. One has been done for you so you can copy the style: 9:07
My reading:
4:01
